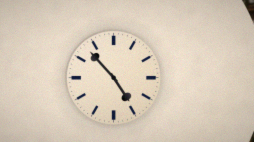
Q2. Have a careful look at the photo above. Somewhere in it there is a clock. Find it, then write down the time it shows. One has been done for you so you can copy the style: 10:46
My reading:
4:53
